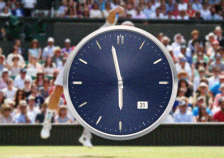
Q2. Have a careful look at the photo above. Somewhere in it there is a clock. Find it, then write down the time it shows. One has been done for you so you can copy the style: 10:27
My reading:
5:58
